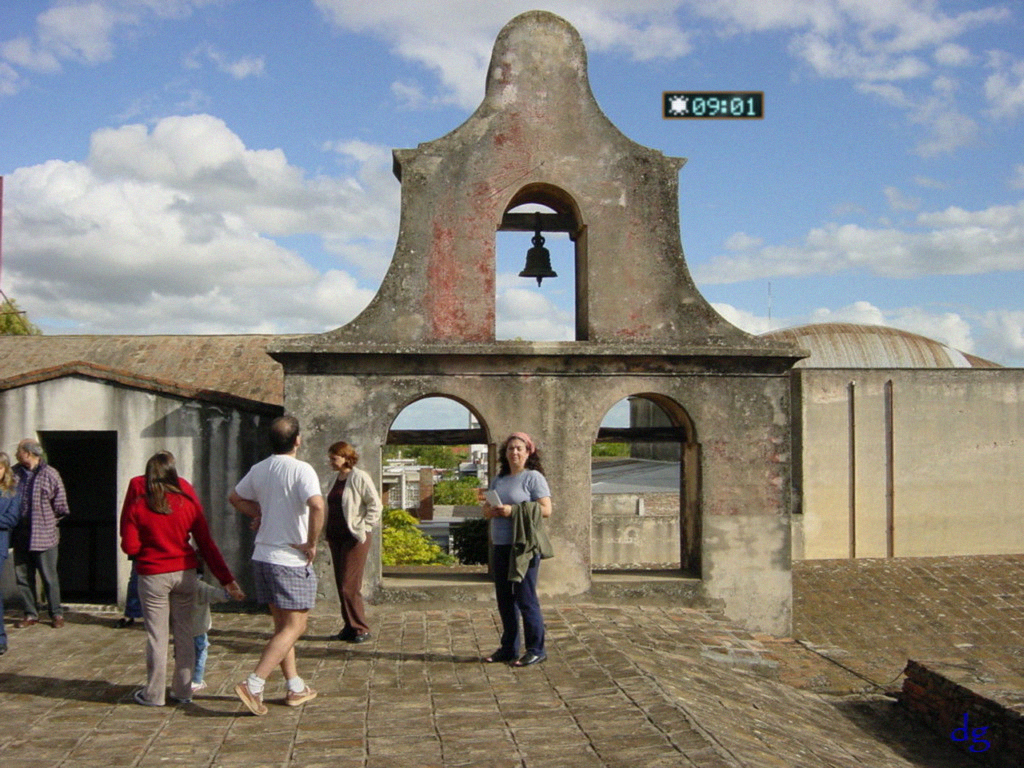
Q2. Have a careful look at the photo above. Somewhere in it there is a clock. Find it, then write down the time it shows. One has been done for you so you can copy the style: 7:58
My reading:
9:01
